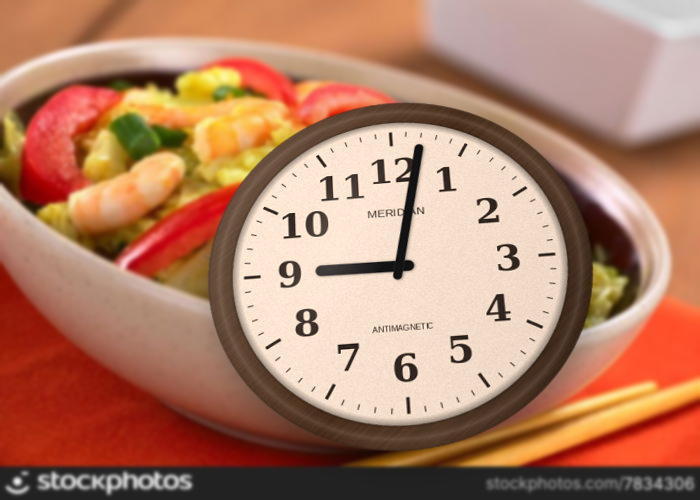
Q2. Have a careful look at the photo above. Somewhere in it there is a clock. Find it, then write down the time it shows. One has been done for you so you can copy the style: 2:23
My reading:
9:02
